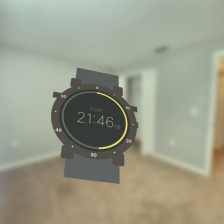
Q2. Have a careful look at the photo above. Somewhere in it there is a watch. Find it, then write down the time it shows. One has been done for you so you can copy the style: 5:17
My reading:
21:46
